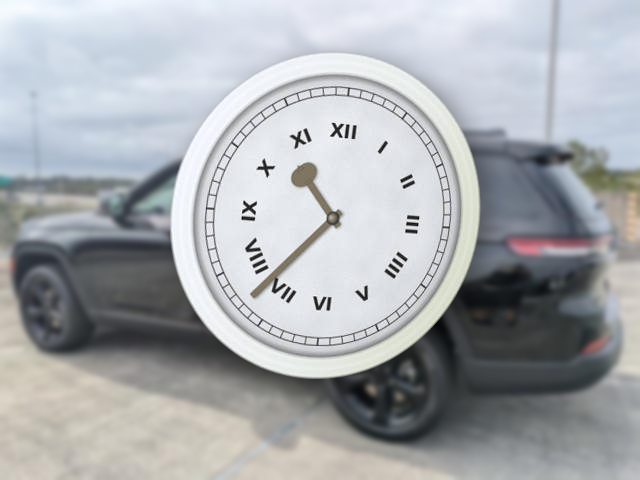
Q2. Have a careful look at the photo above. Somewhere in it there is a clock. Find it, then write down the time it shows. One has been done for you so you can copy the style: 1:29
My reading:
10:37
